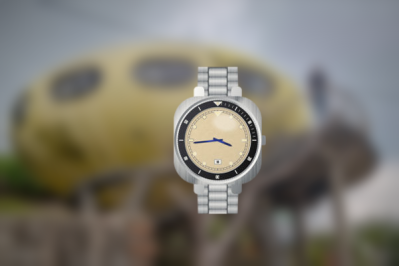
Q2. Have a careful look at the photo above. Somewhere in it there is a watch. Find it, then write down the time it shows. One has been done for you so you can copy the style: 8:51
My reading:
3:44
